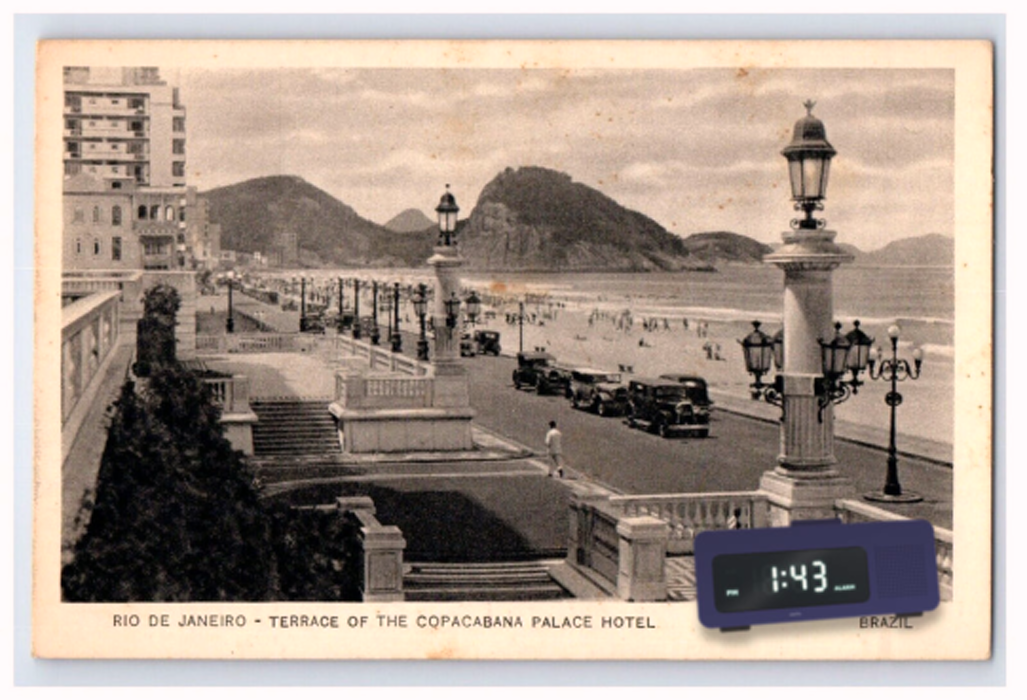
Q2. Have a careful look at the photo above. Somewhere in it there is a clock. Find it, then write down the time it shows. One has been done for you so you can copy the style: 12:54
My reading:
1:43
